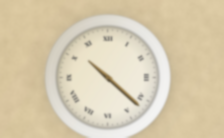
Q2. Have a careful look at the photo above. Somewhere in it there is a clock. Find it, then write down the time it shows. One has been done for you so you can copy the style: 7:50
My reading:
10:22
